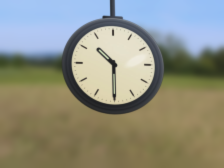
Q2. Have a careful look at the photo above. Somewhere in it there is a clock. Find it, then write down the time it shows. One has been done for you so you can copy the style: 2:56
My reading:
10:30
